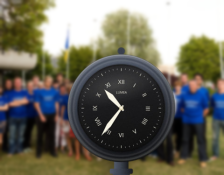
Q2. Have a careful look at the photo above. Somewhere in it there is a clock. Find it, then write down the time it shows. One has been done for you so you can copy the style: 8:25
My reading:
10:36
